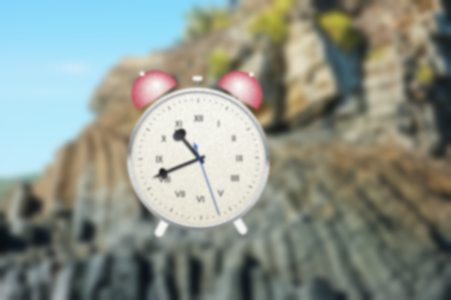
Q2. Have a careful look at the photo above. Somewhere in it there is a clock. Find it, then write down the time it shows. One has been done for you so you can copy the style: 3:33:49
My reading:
10:41:27
